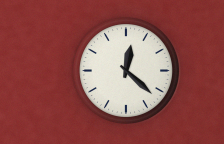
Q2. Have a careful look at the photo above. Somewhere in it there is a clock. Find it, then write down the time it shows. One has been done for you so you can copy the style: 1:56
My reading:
12:22
